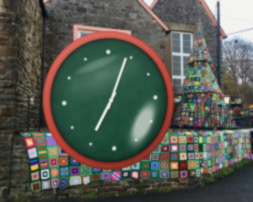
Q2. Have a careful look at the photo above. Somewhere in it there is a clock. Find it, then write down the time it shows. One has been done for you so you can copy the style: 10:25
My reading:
7:04
